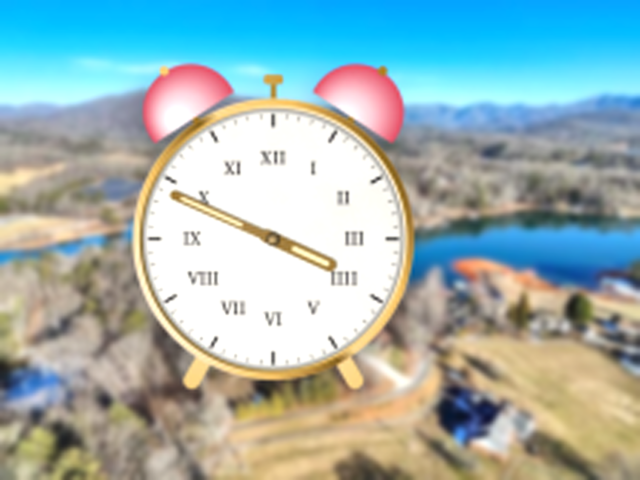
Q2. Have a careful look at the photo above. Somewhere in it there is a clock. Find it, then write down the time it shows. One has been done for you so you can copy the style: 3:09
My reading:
3:49
